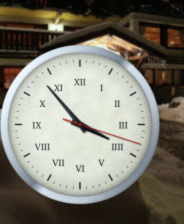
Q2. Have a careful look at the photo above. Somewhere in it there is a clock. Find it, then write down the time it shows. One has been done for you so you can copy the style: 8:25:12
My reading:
3:53:18
